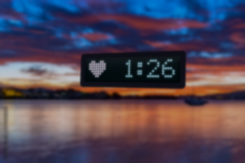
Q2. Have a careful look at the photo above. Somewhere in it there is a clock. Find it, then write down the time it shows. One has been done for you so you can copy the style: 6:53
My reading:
1:26
